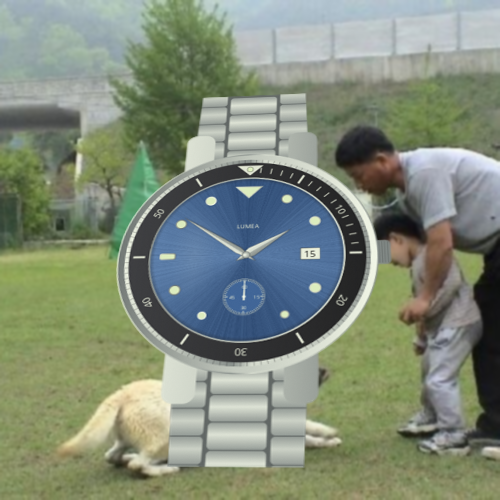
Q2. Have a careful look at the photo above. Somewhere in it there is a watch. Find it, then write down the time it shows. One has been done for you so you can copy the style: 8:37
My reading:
1:51
